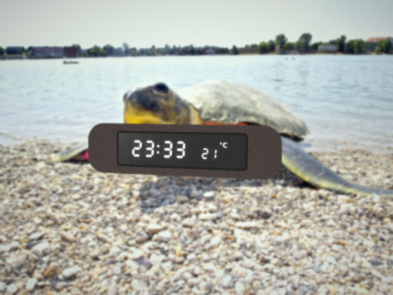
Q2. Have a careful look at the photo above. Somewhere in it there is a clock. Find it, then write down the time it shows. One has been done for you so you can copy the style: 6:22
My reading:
23:33
